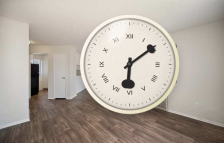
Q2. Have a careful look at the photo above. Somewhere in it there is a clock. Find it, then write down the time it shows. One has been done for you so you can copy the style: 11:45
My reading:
6:09
